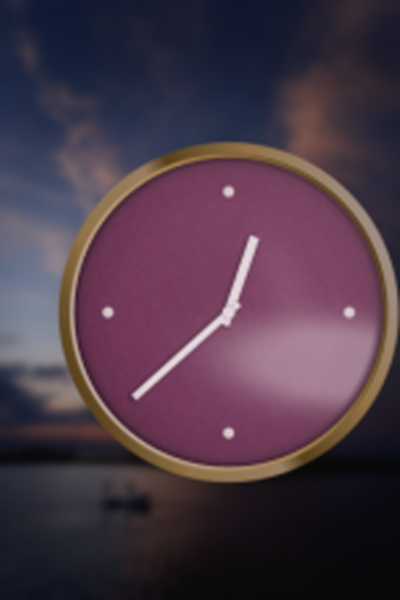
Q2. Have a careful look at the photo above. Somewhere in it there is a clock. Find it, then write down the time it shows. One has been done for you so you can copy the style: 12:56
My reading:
12:38
